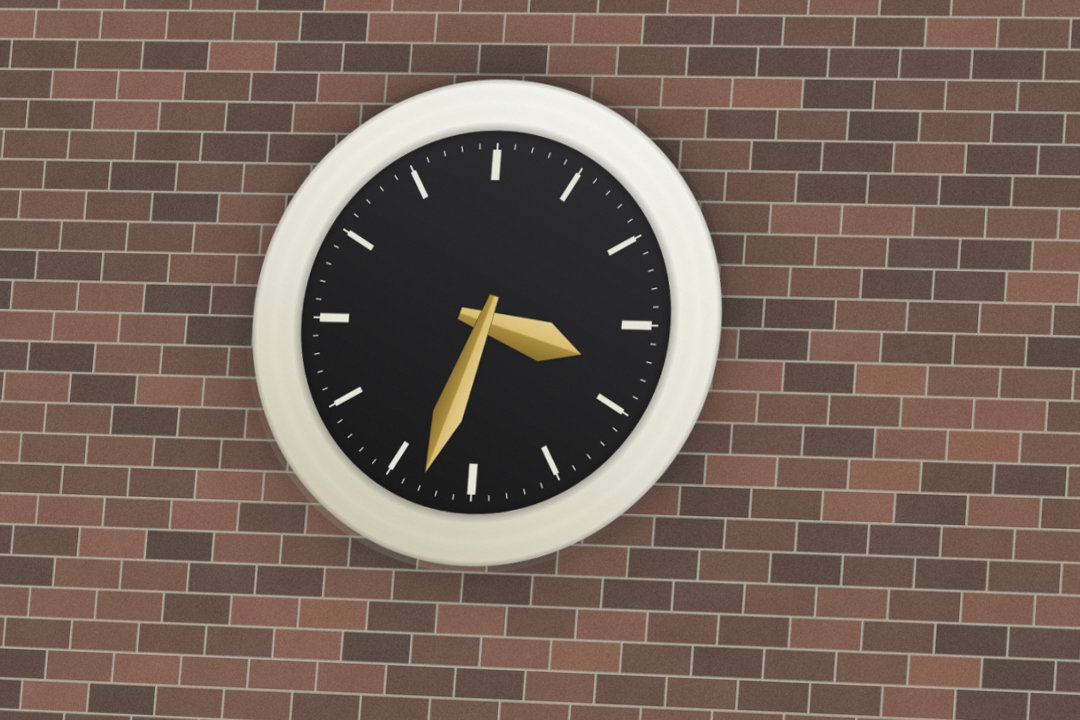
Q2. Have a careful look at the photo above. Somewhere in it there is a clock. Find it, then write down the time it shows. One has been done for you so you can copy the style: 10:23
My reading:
3:33
